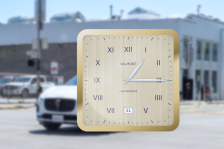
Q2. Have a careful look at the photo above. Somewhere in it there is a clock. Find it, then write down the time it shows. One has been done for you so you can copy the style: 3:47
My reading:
1:15
